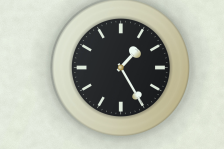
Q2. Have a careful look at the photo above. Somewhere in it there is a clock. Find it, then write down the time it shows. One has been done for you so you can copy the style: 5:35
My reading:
1:25
